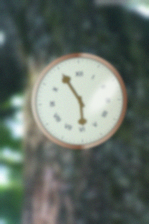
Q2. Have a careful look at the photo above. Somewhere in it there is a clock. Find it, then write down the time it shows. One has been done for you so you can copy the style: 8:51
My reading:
5:55
